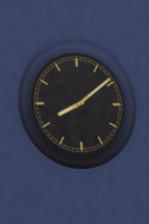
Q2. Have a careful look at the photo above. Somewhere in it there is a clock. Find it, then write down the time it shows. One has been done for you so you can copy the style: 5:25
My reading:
8:09
